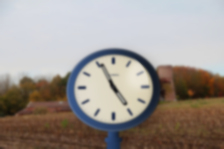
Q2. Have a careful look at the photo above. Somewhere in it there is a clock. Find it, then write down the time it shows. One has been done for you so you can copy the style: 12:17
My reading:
4:56
